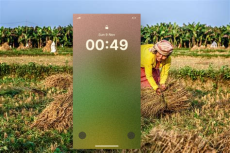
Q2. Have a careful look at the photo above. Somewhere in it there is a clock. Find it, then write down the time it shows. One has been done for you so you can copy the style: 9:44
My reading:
0:49
